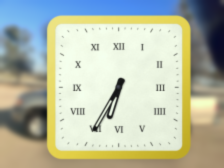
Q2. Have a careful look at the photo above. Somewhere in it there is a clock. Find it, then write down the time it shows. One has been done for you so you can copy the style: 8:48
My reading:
6:35
